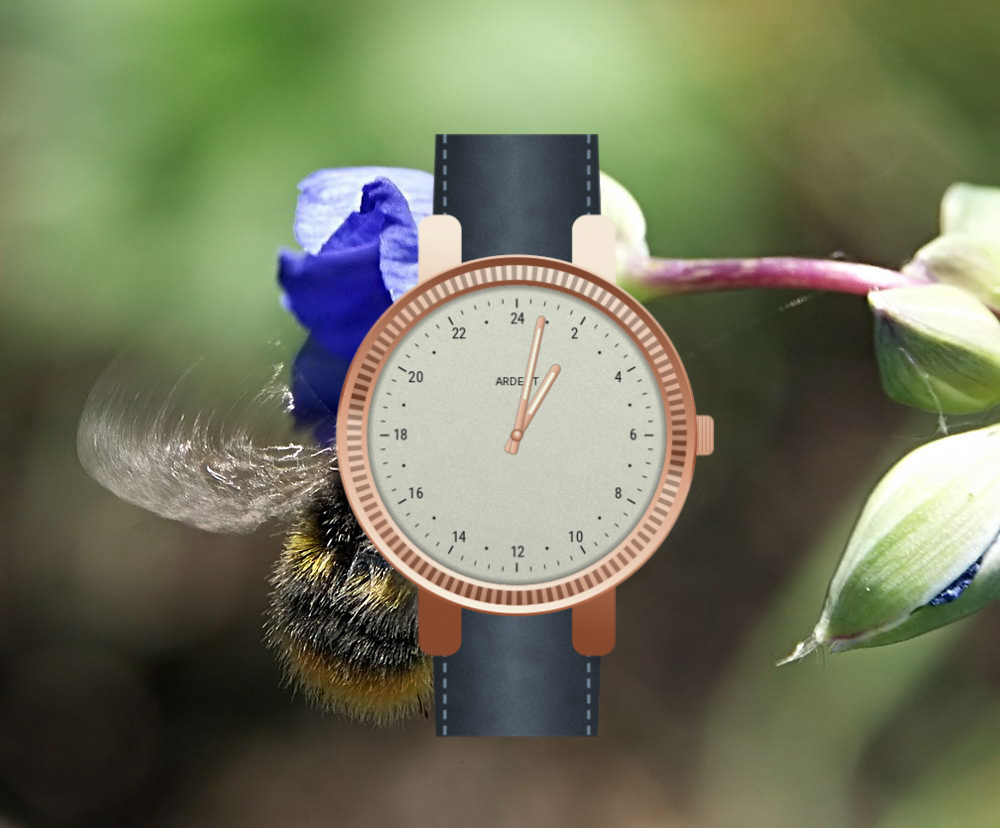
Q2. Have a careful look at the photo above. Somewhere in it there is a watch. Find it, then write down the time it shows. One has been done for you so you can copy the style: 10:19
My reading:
2:02
